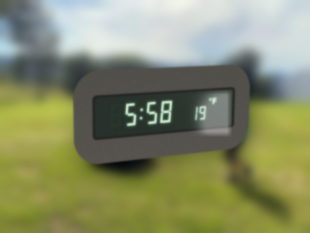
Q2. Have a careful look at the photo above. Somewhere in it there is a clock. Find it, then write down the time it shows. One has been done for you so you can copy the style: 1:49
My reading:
5:58
